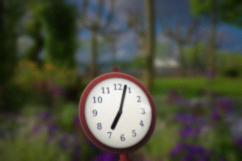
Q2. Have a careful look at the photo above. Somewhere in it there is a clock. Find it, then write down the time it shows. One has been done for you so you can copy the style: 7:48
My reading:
7:03
